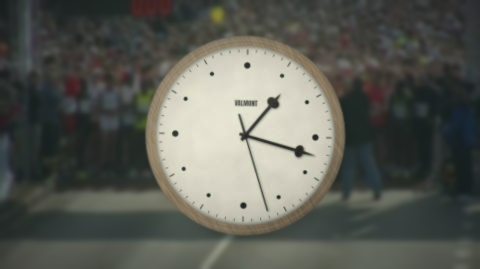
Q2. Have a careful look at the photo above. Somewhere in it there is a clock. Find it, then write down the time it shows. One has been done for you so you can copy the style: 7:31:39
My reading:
1:17:27
